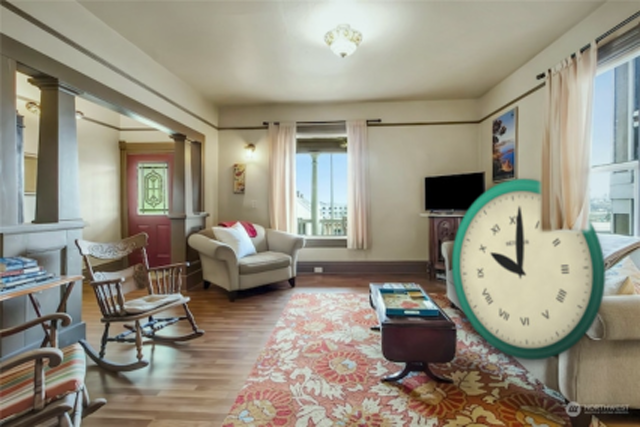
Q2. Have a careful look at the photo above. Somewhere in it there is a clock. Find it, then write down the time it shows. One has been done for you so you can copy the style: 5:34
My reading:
10:01
